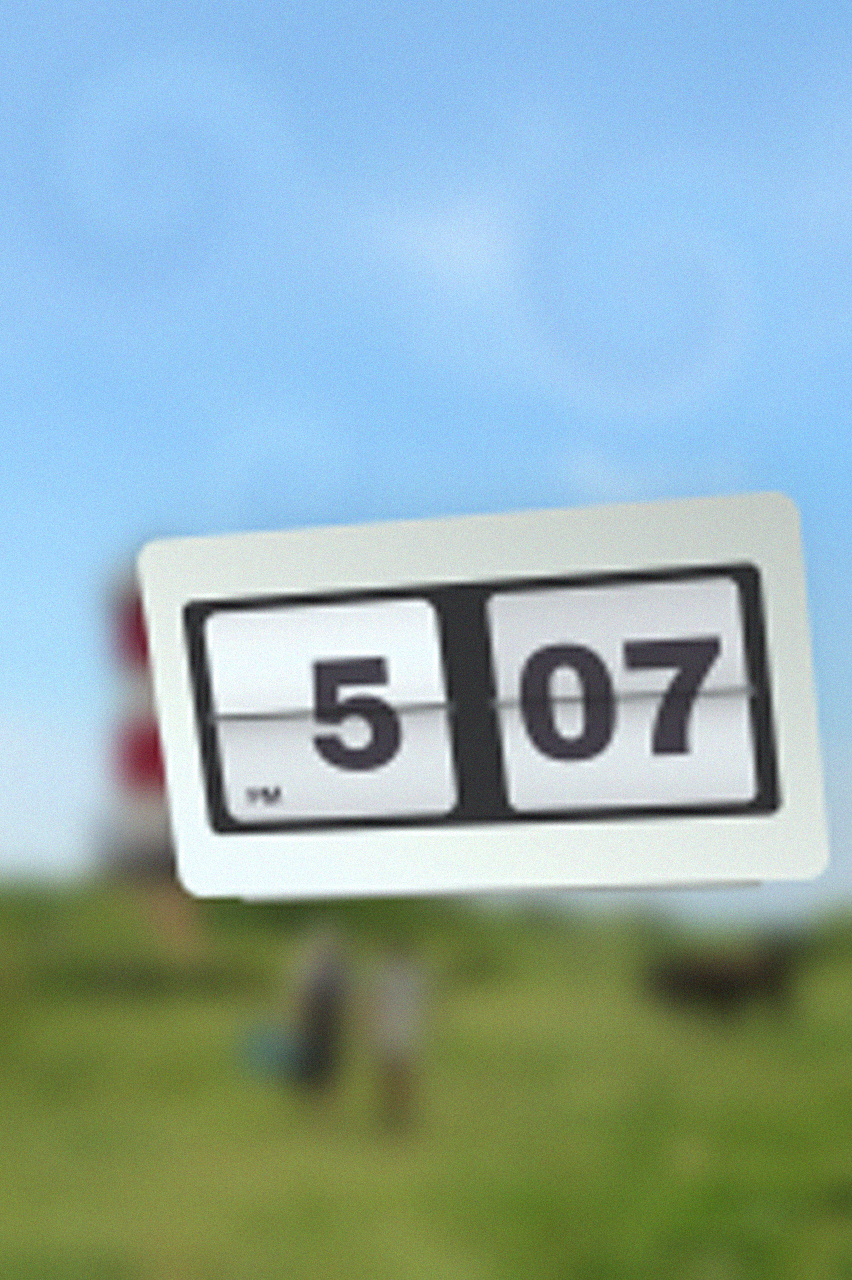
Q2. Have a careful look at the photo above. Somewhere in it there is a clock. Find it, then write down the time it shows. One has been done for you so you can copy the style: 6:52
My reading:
5:07
